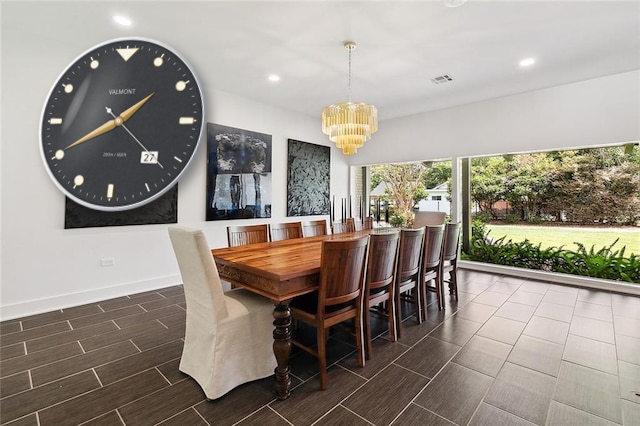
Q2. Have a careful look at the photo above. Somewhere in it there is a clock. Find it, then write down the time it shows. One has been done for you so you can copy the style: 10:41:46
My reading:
1:40:22
